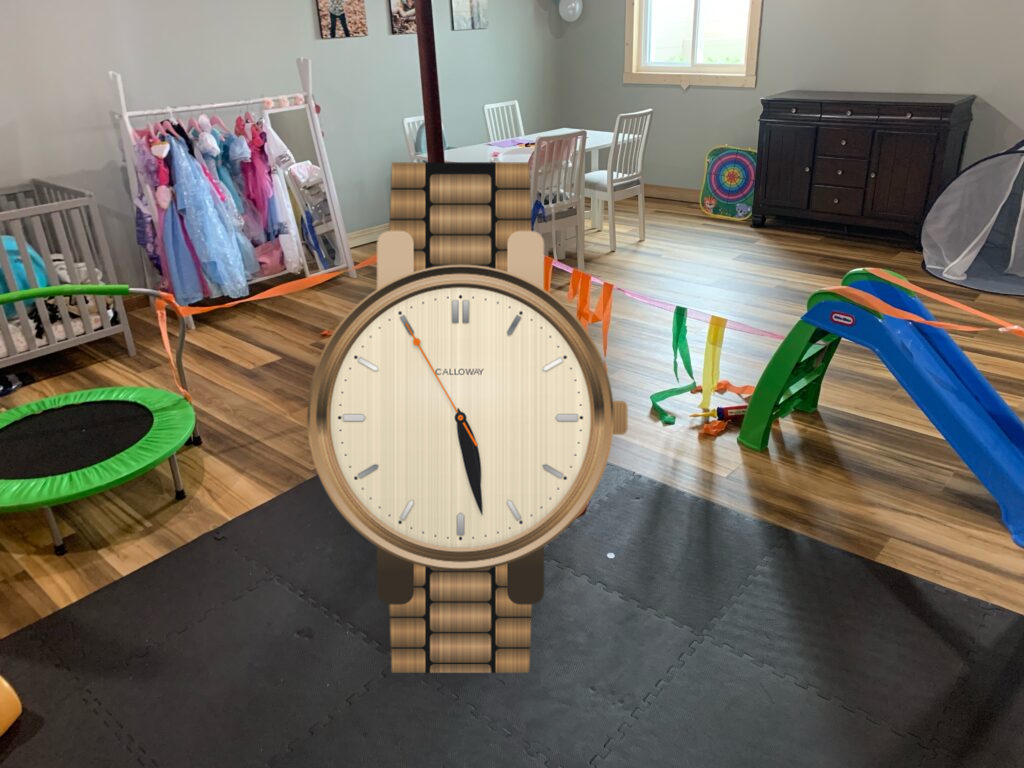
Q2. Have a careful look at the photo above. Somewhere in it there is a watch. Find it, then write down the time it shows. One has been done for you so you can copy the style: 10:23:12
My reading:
5:27:55
